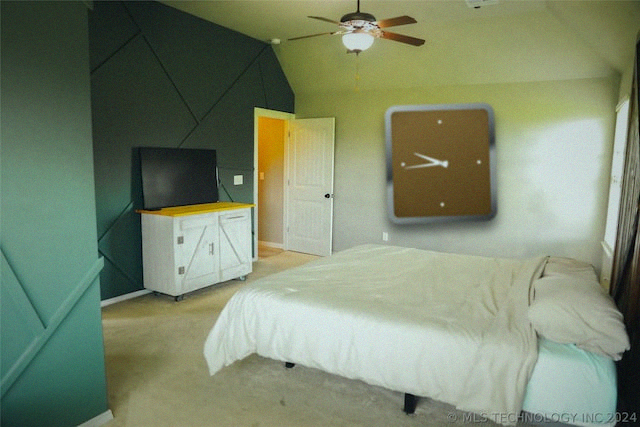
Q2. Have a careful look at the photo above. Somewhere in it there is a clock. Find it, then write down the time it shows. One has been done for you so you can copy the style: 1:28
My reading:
9:44
